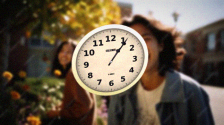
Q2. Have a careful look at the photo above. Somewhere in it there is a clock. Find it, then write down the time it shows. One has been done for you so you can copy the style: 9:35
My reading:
1:06
